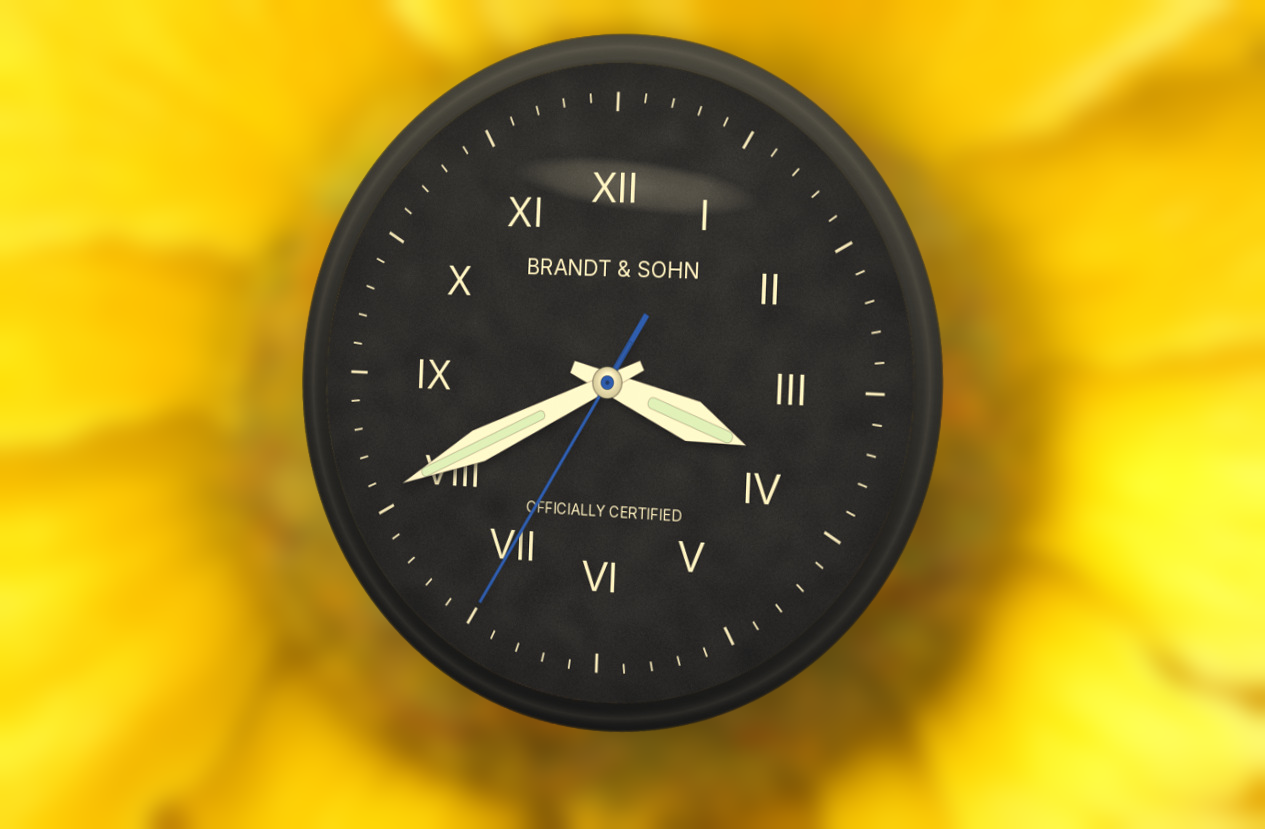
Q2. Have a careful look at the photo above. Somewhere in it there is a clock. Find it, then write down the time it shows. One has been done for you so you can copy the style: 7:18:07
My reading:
3:40:35
